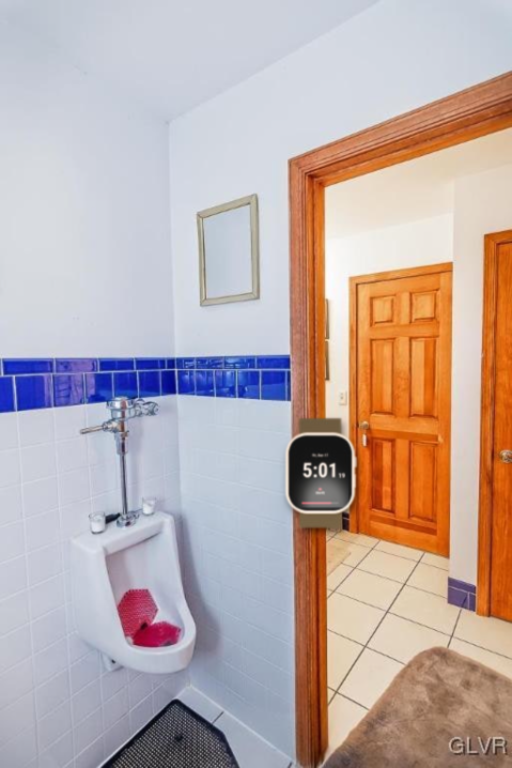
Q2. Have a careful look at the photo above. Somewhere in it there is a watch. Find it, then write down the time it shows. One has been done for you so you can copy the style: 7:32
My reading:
5:01
